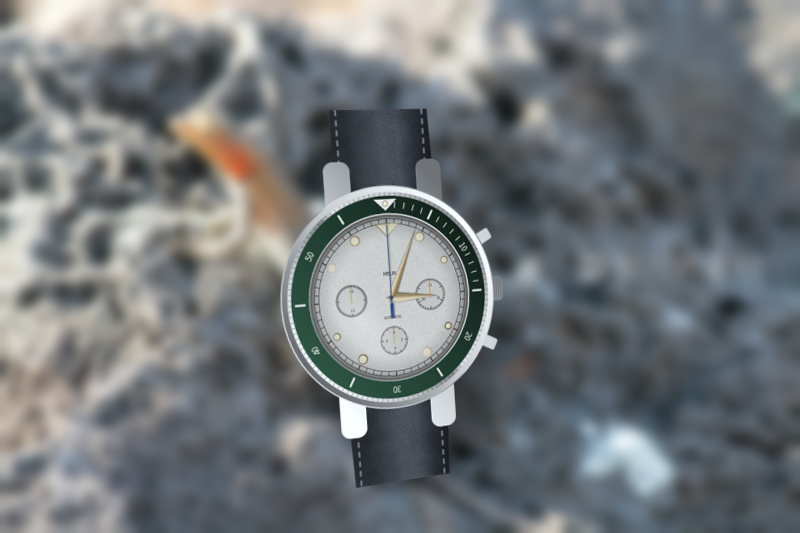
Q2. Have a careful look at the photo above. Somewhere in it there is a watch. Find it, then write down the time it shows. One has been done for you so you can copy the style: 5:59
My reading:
3:04
